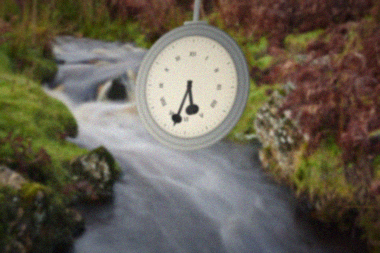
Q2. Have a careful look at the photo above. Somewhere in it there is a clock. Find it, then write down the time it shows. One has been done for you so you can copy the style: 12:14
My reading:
5:33
